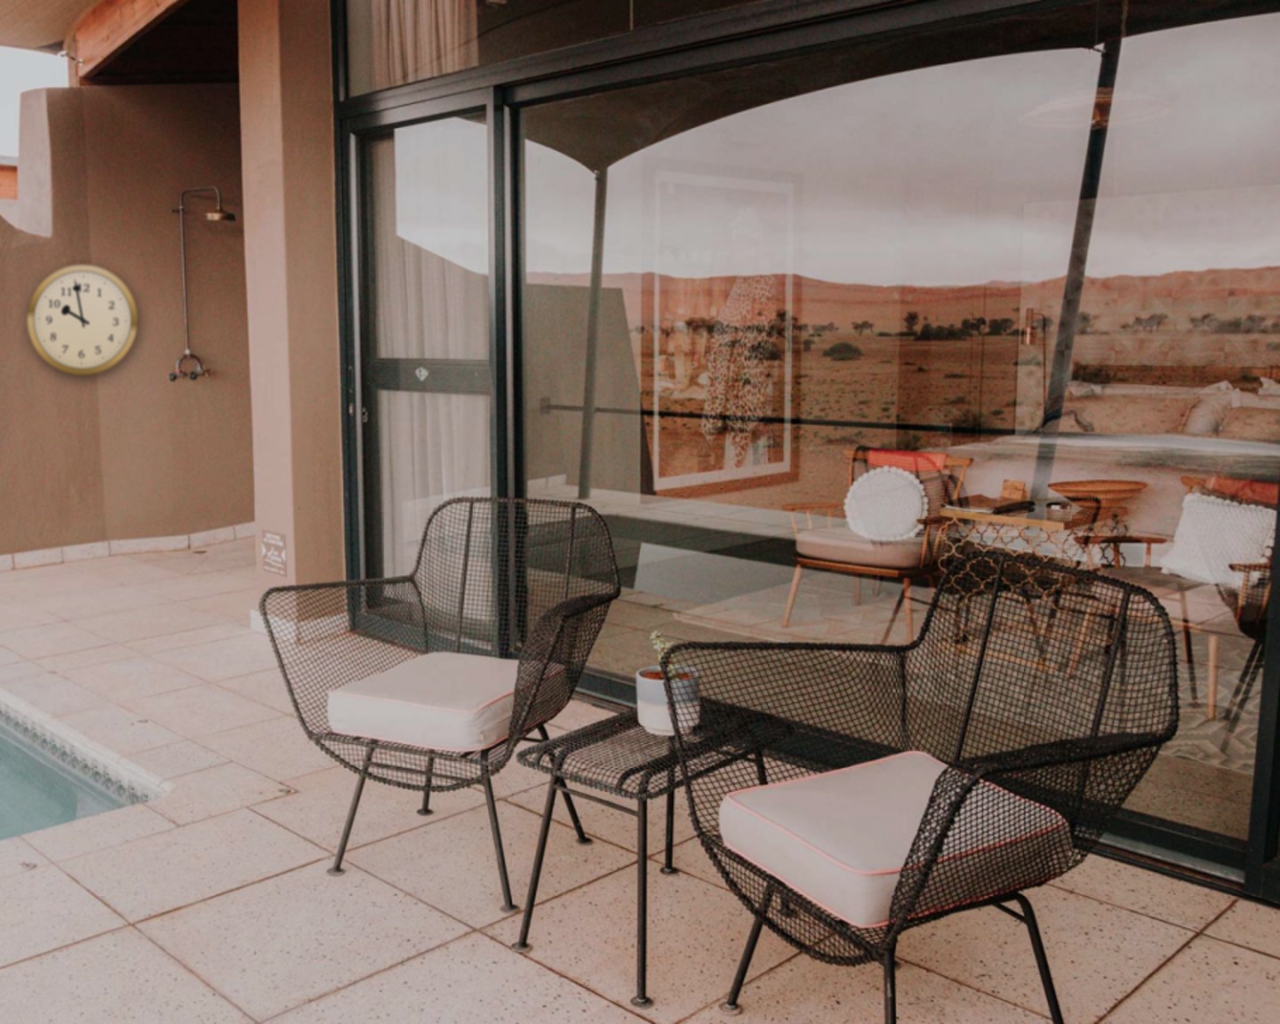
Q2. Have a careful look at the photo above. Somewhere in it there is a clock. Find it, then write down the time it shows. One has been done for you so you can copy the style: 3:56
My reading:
9:58
